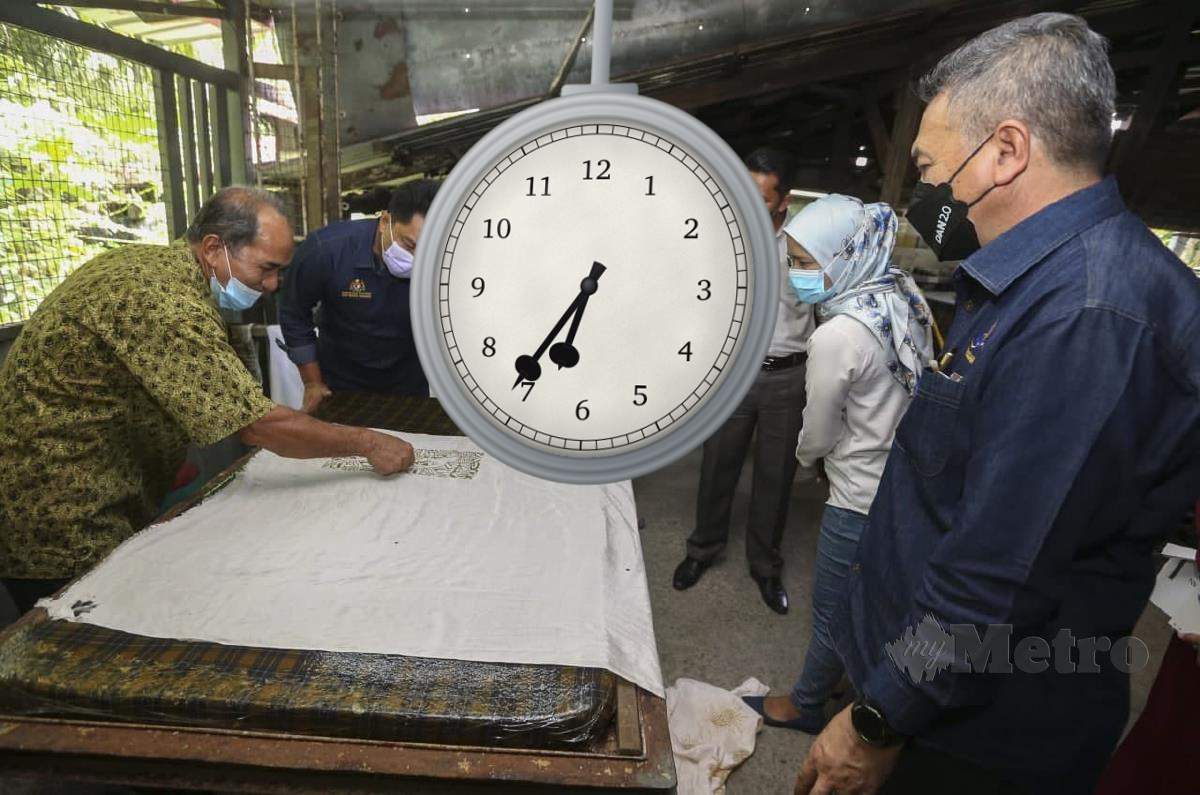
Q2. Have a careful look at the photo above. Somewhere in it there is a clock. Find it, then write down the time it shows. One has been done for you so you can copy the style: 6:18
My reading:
6:36
